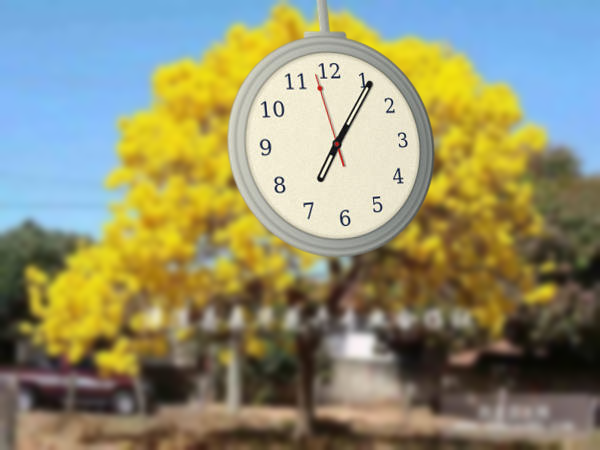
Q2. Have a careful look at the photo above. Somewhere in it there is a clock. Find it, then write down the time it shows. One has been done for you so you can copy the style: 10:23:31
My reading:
7:05:58
